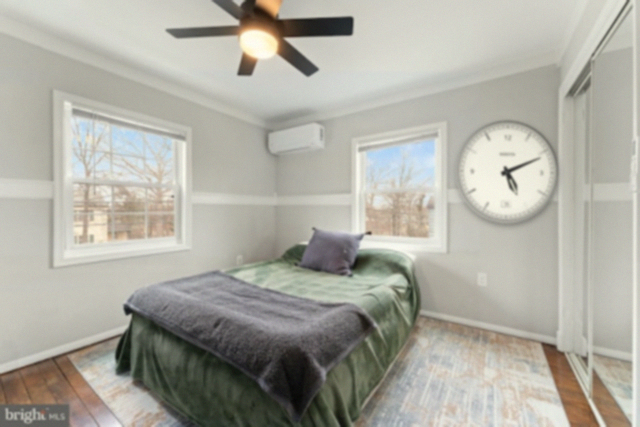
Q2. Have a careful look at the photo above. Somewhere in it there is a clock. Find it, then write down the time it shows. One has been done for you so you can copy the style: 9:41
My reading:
5:11
